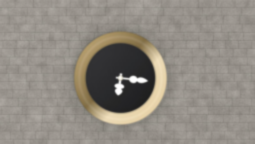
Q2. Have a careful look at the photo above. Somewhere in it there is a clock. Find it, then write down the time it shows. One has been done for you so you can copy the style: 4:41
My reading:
6:16
